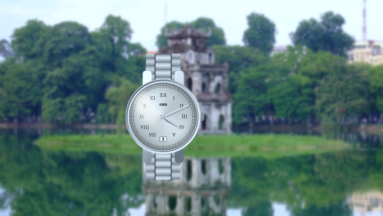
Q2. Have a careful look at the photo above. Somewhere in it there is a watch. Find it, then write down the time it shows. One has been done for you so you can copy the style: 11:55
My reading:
4:11
